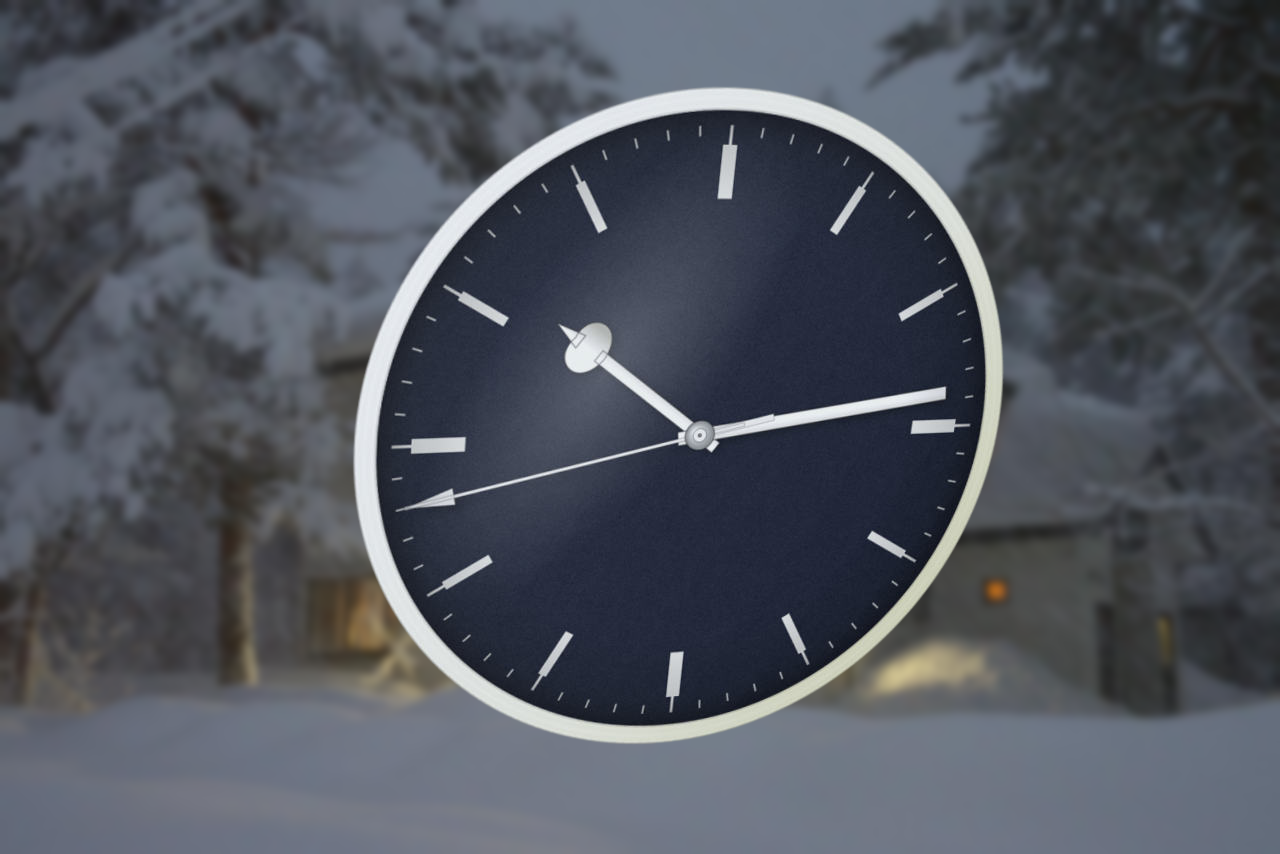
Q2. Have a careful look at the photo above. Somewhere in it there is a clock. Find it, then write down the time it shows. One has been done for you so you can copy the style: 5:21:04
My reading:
10:13:43
